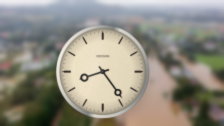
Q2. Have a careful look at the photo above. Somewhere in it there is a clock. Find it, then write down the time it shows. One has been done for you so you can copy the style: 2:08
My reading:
8:24
